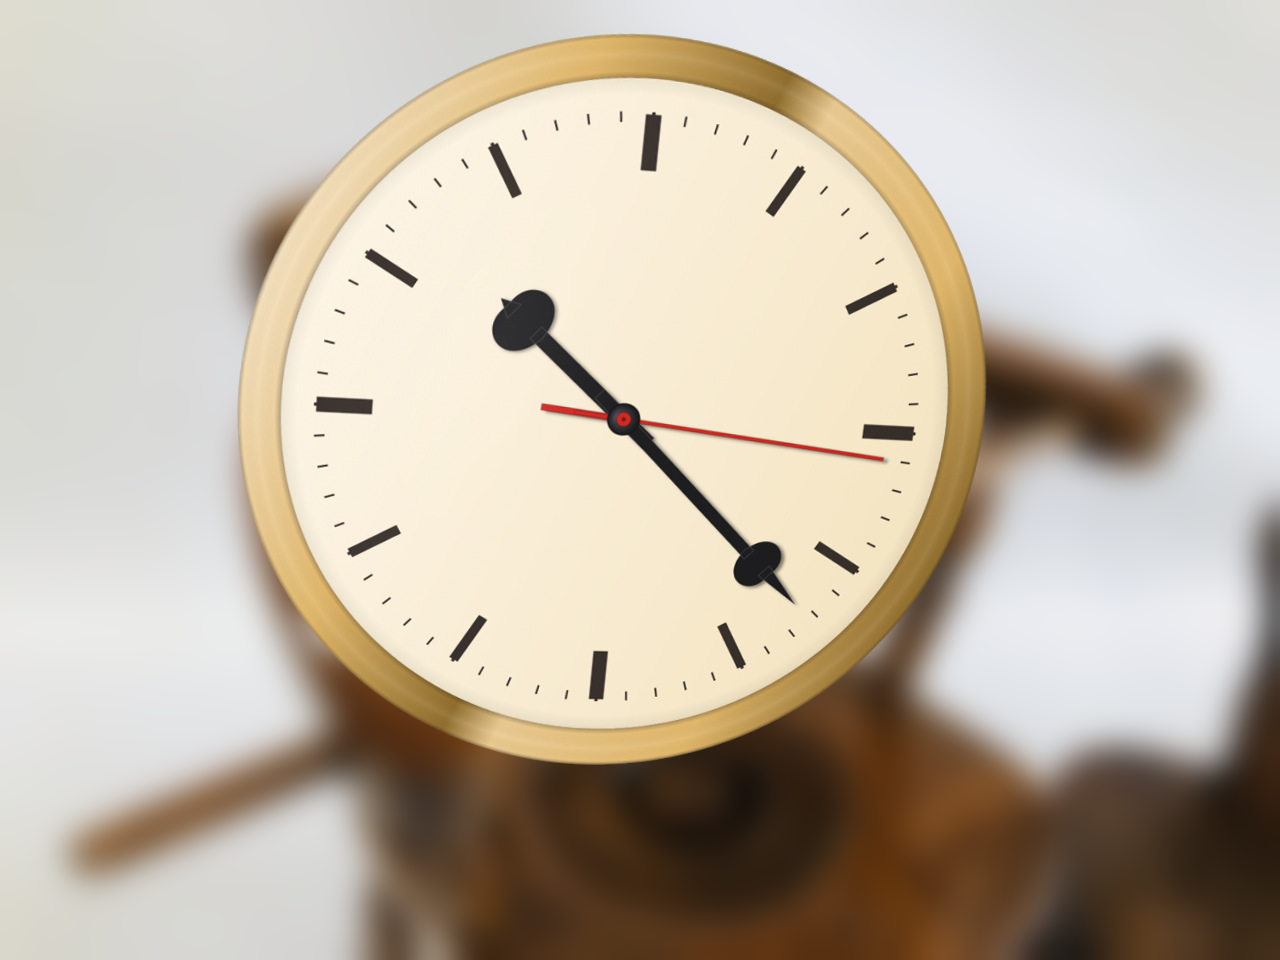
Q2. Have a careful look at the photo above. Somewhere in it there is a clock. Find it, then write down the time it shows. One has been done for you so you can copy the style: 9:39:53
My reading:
10:22:16
